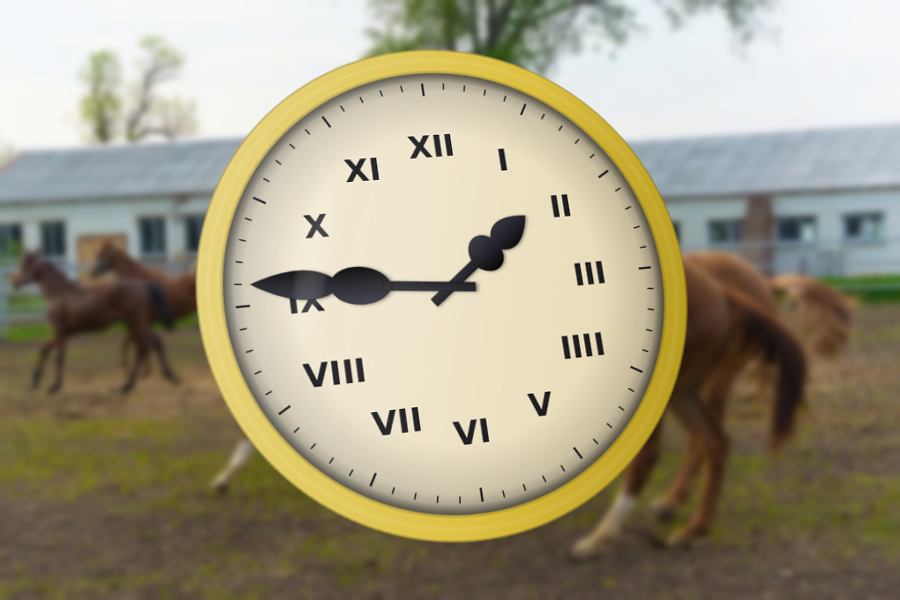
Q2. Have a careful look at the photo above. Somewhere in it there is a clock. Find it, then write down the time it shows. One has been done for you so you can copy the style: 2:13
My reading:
1:46
